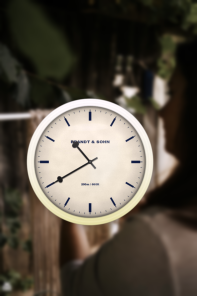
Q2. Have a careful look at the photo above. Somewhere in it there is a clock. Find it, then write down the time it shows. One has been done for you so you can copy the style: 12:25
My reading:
10:40
